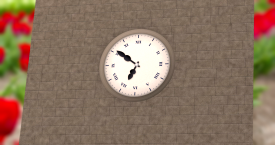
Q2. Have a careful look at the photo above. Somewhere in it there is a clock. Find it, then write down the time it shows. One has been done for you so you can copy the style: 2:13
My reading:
6:51
